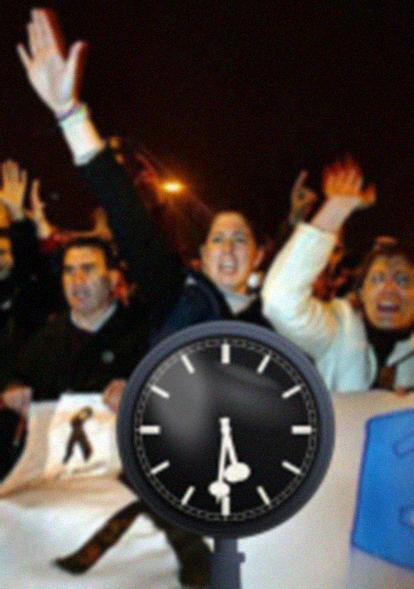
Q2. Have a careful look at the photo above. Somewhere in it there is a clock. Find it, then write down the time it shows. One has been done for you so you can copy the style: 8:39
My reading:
5:31
